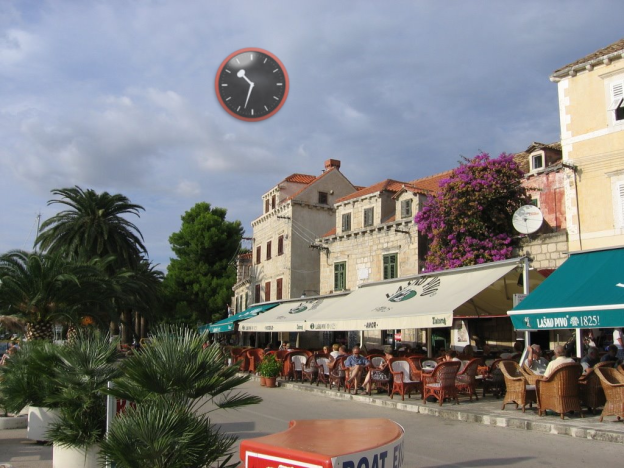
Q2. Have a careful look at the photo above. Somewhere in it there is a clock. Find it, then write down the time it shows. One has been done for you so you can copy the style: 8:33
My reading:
10:33
